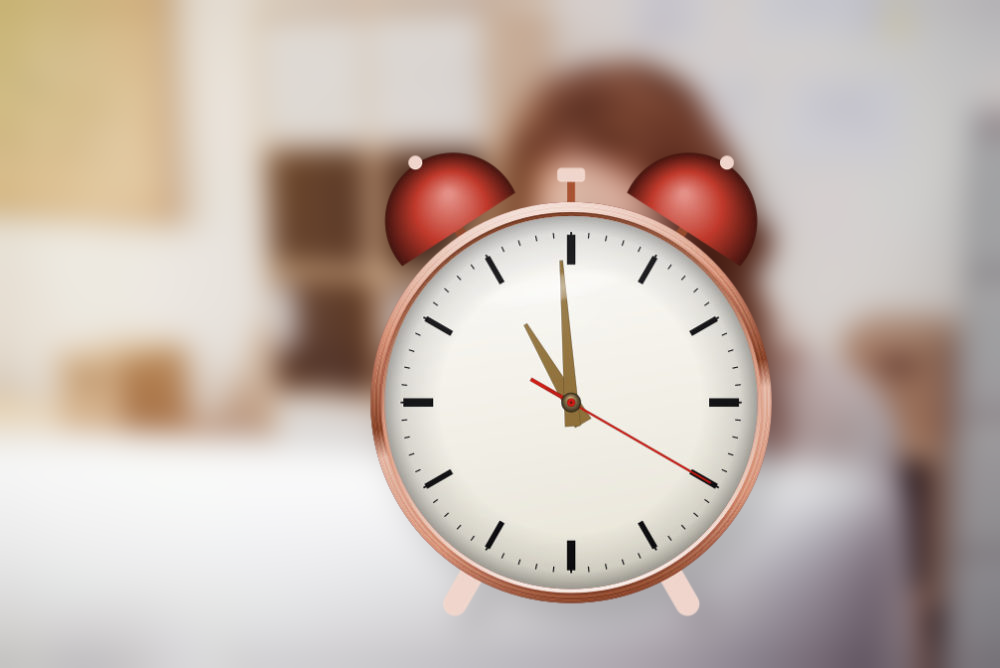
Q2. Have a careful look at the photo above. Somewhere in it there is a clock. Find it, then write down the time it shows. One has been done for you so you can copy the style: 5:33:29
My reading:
10:59:20
